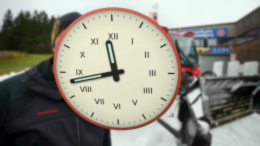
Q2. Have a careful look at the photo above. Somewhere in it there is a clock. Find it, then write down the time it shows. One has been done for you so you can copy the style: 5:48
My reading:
11:43
